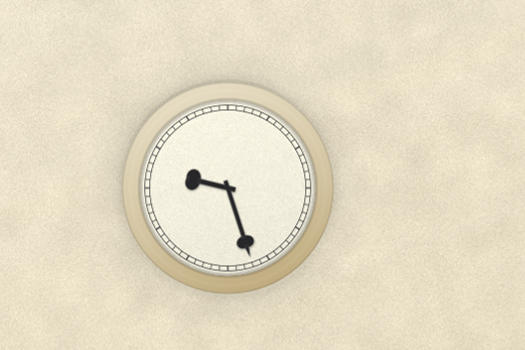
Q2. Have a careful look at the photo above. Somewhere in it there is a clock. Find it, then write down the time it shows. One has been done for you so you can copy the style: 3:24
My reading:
9:27
